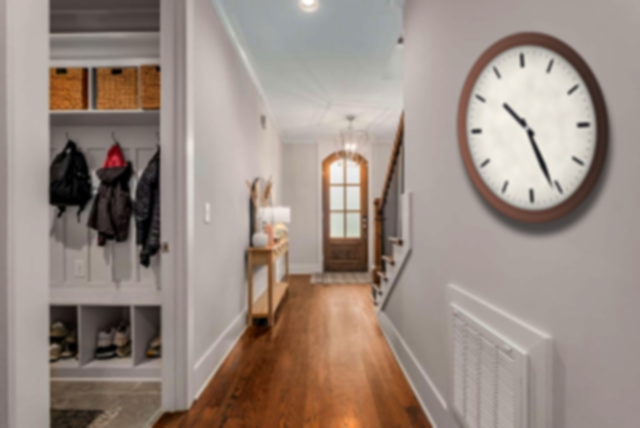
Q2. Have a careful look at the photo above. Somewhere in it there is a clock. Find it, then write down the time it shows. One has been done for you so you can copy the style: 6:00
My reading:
10:26
